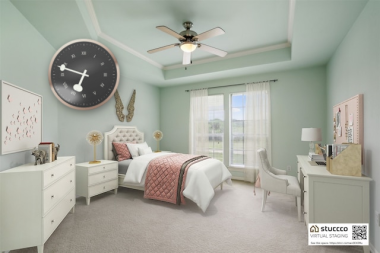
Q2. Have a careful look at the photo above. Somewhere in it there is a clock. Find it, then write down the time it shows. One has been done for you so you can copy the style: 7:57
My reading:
6:48
